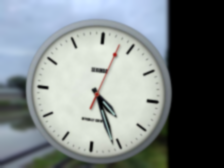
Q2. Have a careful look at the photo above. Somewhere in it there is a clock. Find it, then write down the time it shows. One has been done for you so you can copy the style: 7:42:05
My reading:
4:26:03
